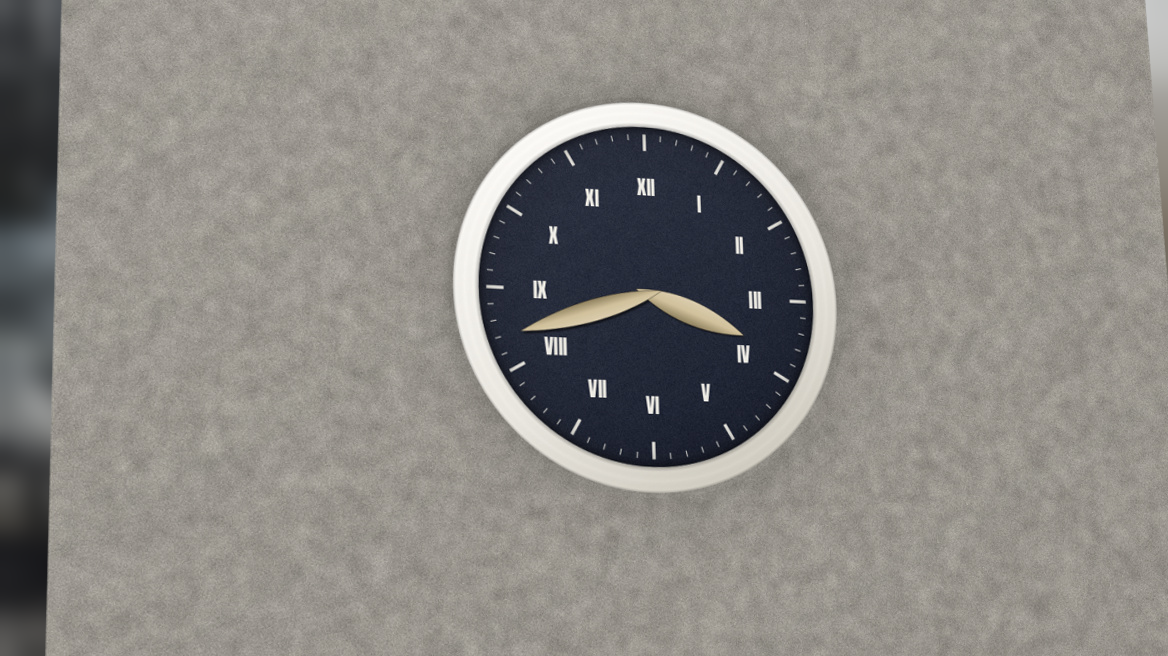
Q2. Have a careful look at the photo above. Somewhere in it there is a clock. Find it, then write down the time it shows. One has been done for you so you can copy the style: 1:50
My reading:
3:42
